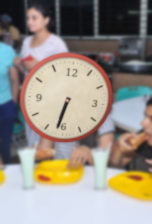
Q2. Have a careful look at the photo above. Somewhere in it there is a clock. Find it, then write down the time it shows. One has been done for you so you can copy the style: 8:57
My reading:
6:32
